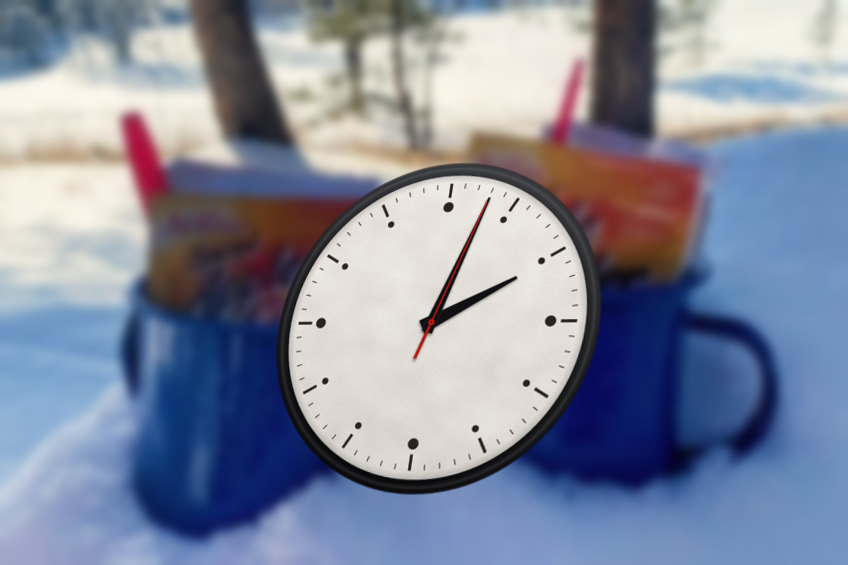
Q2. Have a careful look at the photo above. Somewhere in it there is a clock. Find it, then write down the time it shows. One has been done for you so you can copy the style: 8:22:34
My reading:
2:03:03
